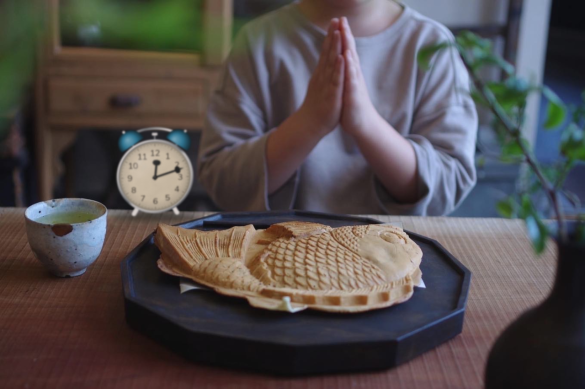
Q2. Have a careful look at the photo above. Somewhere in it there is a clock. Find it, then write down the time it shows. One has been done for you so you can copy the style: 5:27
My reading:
12:12
